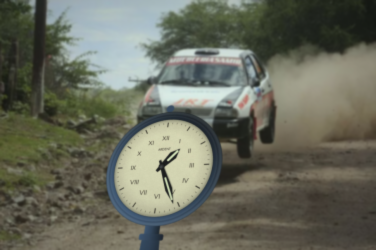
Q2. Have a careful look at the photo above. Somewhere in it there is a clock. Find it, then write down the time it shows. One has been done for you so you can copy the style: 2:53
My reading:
1:26
